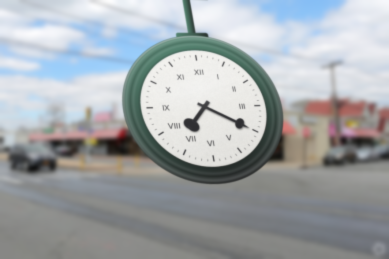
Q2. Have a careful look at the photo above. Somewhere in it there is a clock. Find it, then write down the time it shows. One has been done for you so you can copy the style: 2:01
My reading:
7:20
